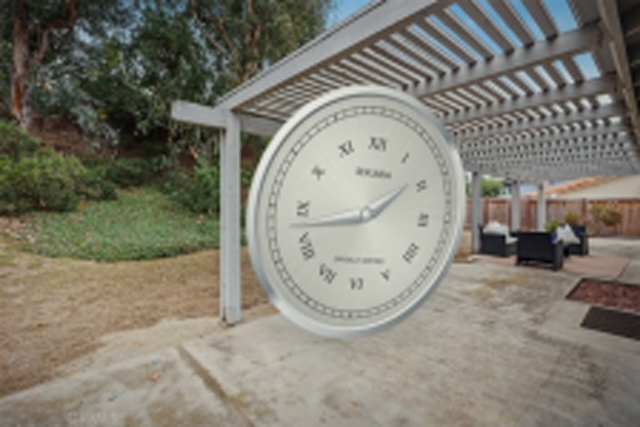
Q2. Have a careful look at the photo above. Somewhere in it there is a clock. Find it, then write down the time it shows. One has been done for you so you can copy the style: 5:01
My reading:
1:43
